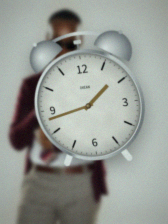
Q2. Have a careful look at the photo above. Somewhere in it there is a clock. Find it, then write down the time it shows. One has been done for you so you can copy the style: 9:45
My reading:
1:43
